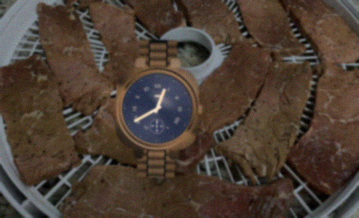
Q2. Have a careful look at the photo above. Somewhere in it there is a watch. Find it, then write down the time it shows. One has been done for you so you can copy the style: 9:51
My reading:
12:40
